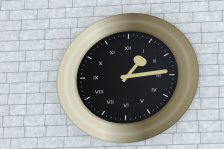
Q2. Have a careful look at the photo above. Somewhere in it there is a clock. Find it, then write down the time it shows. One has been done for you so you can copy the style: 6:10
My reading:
1:14
